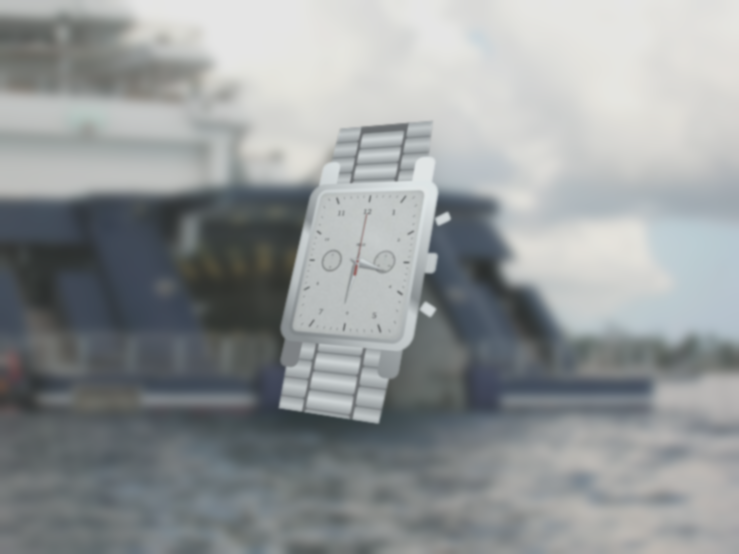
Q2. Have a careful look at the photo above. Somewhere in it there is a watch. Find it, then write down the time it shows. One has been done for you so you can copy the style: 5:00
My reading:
3:31
